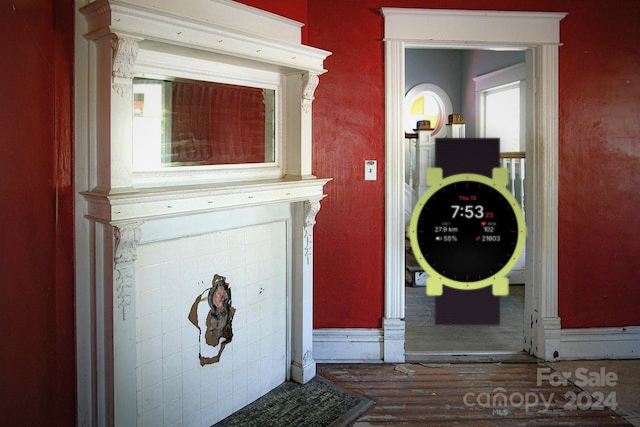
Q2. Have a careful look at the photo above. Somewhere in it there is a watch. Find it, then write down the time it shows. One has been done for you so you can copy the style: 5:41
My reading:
7:53
